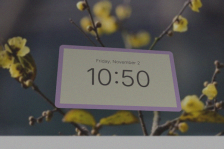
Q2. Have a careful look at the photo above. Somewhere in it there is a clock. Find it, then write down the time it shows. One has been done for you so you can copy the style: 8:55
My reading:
10:50
